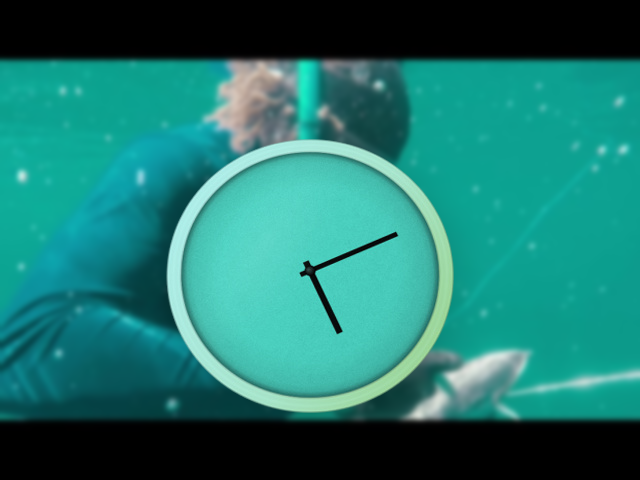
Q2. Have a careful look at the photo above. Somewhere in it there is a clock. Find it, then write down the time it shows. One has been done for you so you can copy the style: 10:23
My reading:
5:11
